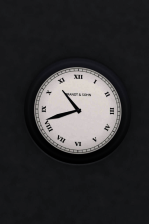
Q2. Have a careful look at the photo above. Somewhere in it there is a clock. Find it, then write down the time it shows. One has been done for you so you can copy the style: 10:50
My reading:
10:42
